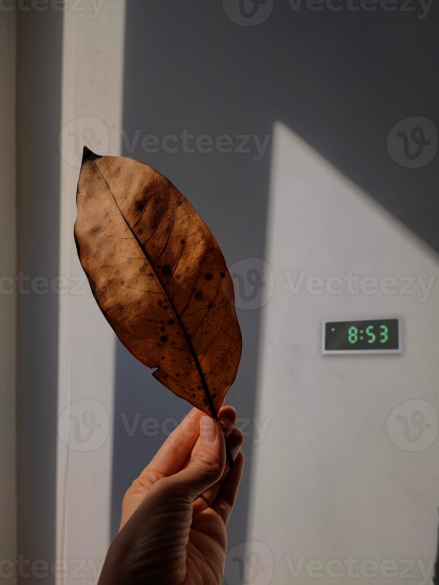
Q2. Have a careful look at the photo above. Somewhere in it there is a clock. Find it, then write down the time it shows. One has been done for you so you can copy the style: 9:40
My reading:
8:53
